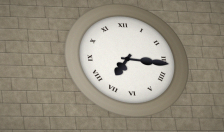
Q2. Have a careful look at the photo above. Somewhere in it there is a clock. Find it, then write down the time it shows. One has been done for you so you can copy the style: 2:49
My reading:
7:16
